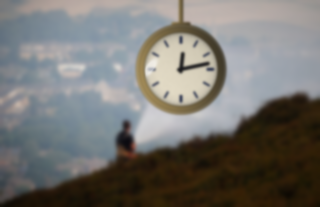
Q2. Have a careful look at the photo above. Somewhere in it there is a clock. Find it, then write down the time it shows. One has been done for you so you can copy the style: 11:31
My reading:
12:13
